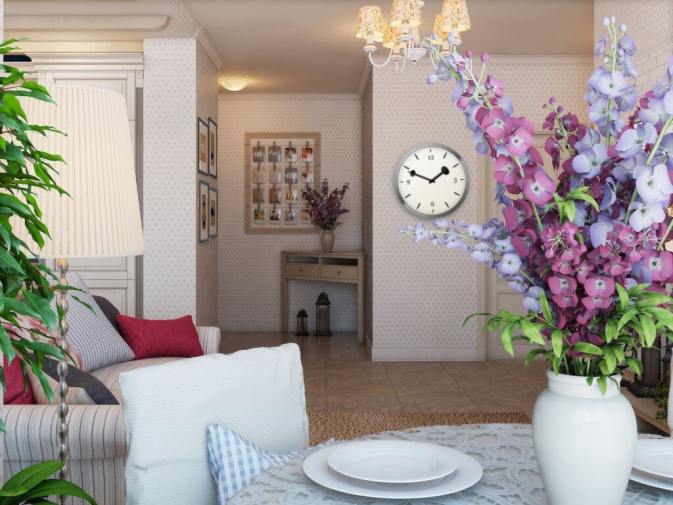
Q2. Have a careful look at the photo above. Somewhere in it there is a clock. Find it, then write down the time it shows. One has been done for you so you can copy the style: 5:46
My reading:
1:49
